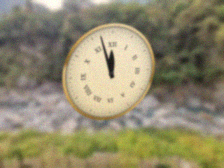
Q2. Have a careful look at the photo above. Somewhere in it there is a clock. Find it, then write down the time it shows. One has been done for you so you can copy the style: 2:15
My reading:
11:57
